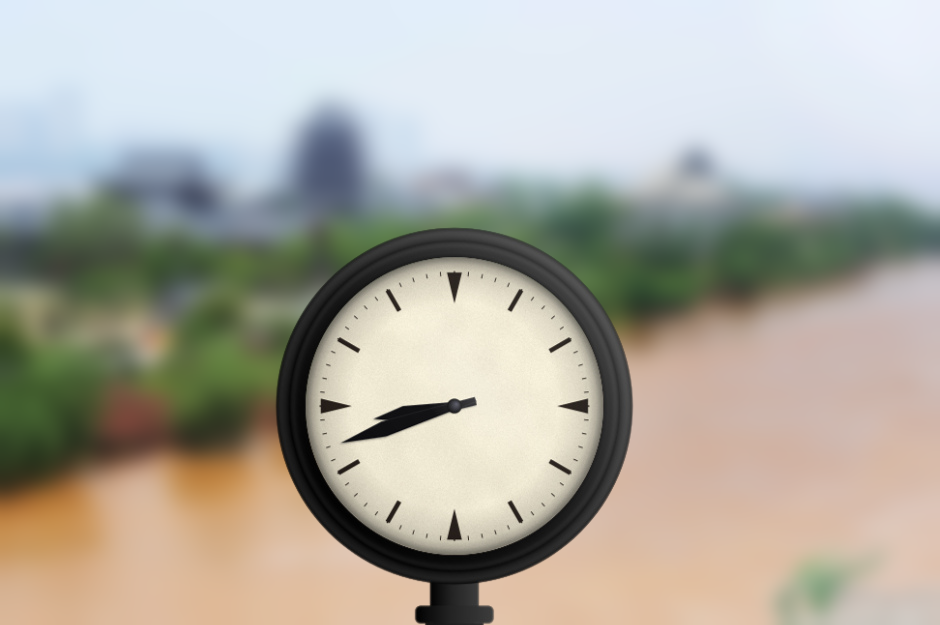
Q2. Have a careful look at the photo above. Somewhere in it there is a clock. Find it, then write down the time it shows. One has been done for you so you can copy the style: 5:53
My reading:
8:42
